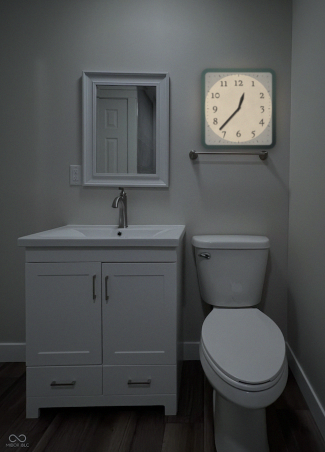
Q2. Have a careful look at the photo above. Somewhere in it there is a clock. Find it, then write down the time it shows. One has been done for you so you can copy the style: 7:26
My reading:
12:37
